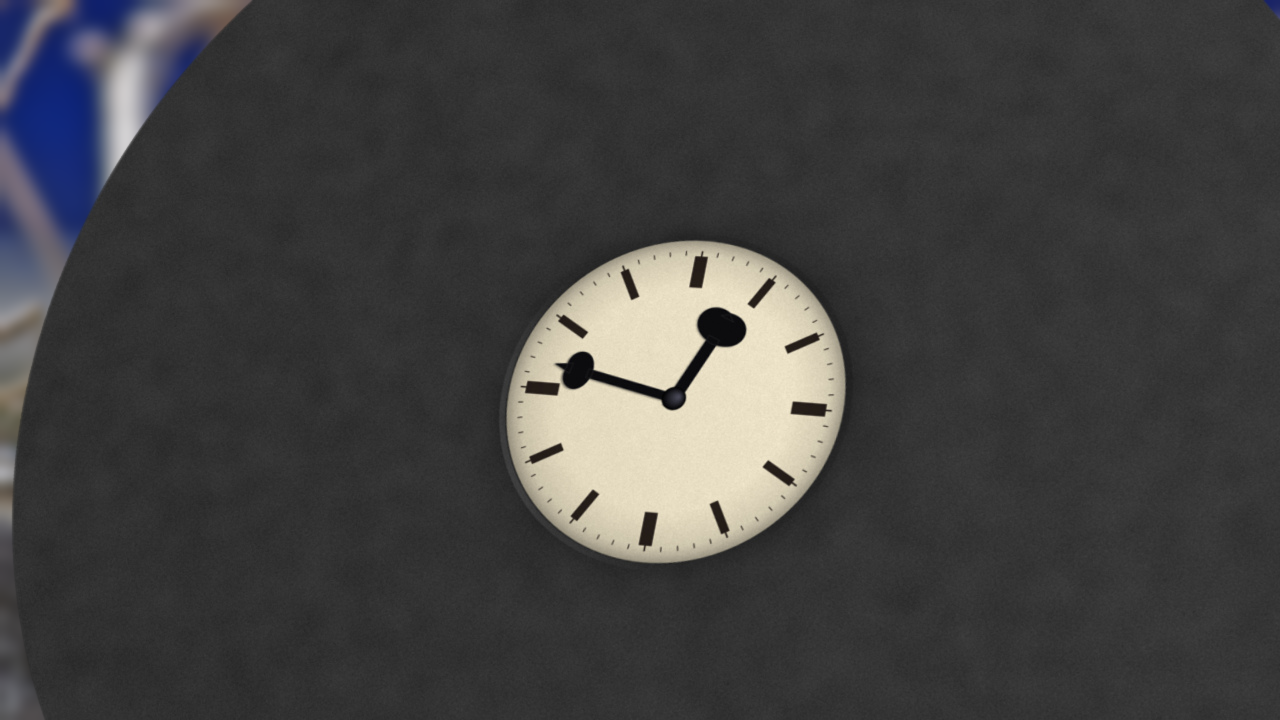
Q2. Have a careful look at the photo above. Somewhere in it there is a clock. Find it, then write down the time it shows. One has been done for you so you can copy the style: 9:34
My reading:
12:47
